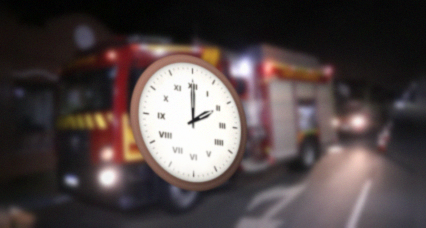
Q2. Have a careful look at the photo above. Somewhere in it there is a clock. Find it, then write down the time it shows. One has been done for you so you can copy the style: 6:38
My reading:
2:00
